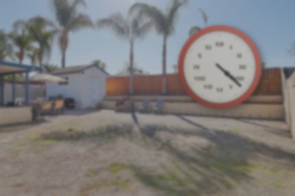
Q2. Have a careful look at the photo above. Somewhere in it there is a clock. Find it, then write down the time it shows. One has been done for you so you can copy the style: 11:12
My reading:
4:22
